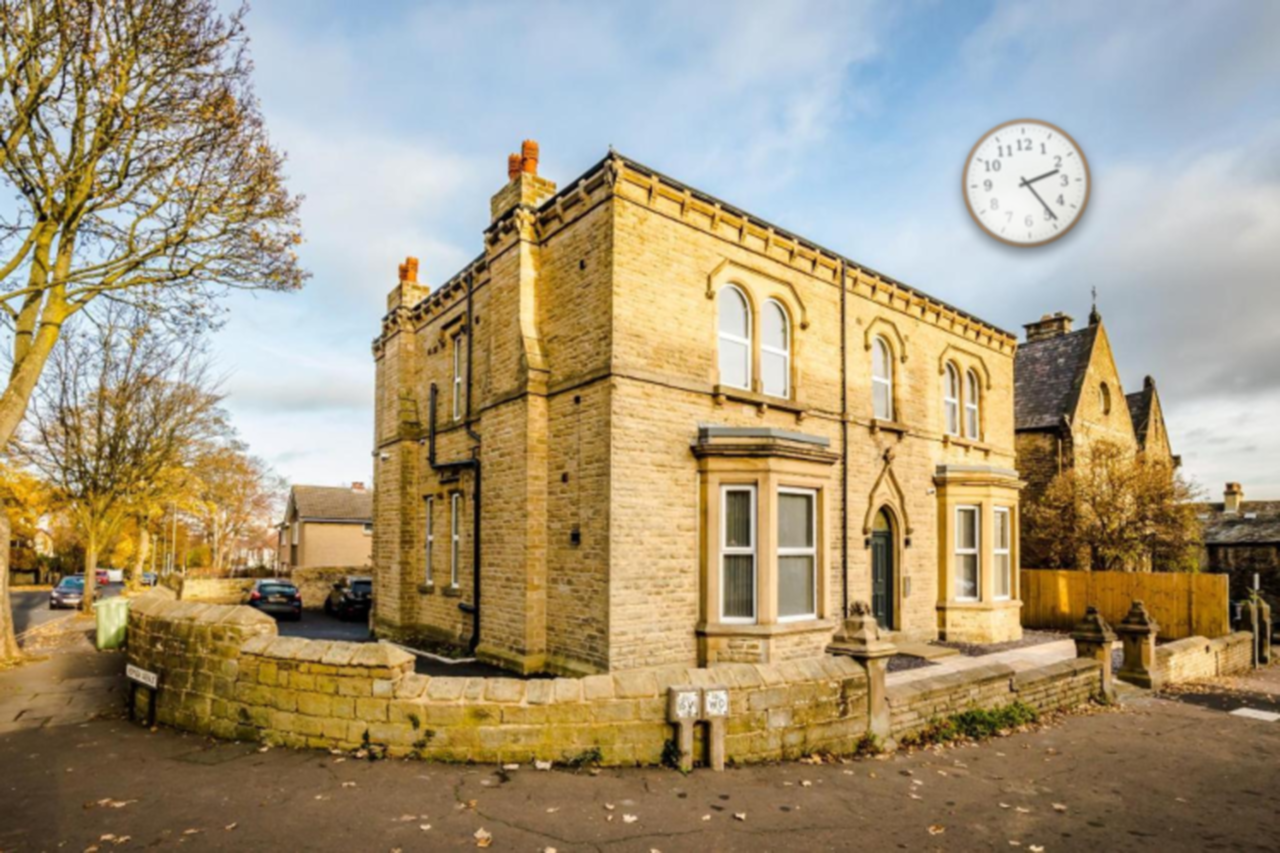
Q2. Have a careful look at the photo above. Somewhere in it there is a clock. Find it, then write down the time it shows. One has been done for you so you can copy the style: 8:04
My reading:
2:24
